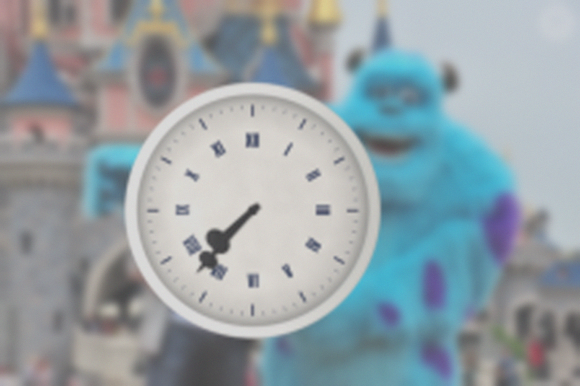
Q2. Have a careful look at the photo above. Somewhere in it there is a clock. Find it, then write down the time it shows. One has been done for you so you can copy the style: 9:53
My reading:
7:37
